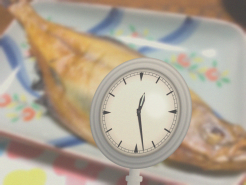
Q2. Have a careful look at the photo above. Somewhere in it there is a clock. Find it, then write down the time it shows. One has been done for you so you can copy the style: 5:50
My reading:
12:28
